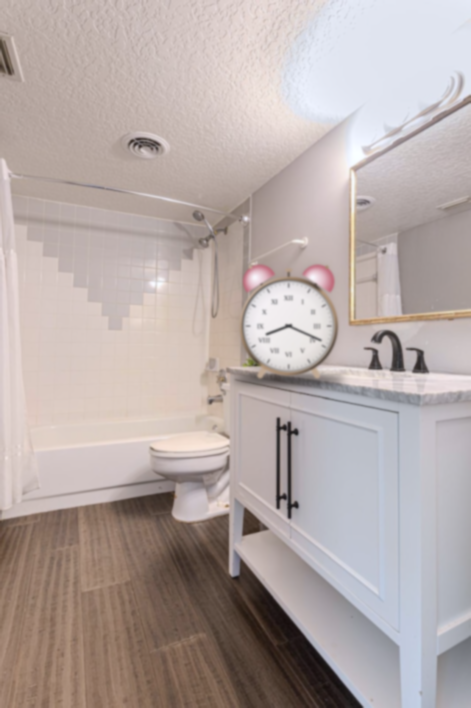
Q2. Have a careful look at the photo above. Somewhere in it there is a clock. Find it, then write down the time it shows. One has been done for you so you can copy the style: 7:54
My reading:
8:19
